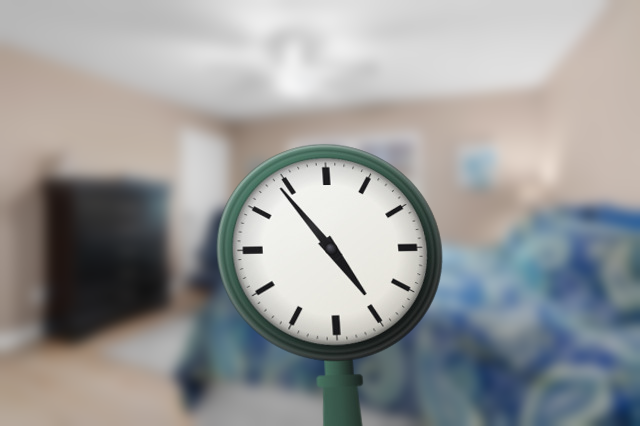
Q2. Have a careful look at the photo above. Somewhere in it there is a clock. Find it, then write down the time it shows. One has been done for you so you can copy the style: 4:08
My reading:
4:54
